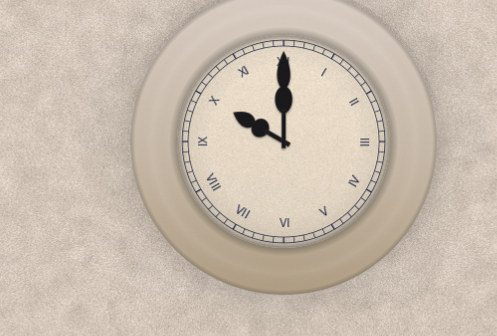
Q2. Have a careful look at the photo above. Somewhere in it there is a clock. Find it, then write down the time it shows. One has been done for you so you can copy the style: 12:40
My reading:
10:00
